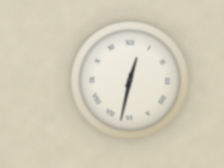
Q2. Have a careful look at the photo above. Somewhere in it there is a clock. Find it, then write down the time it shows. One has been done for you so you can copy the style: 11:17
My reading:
12:32
